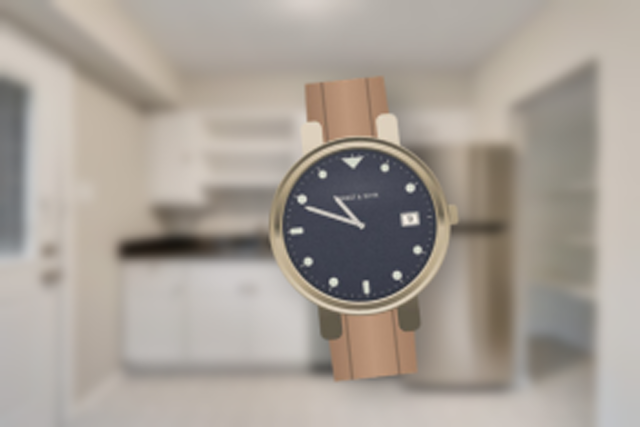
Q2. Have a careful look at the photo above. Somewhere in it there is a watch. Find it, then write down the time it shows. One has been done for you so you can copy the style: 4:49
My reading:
10:49
